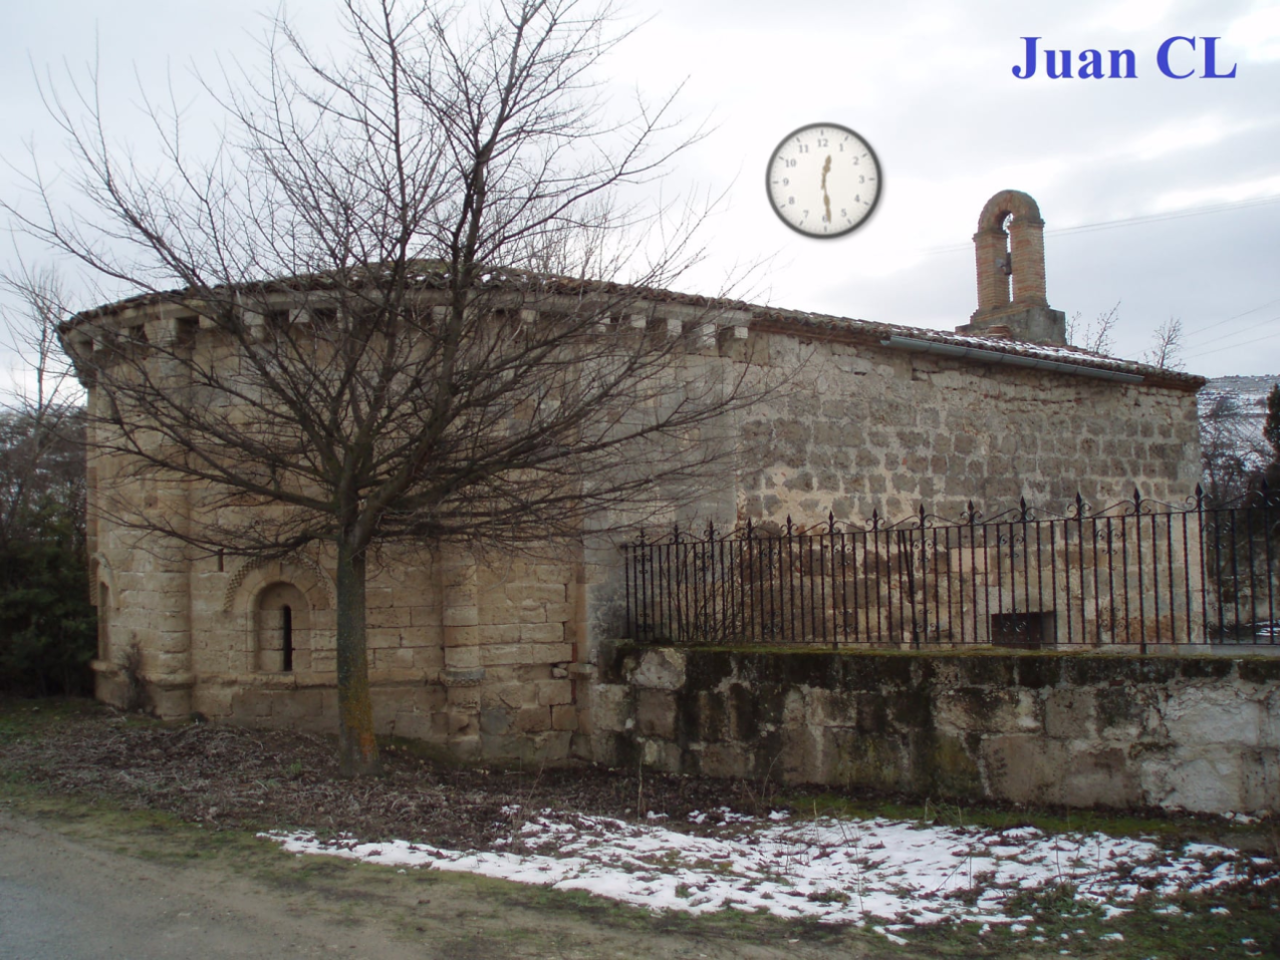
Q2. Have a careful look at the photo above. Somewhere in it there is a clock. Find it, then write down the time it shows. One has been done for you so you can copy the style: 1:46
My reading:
12:29
